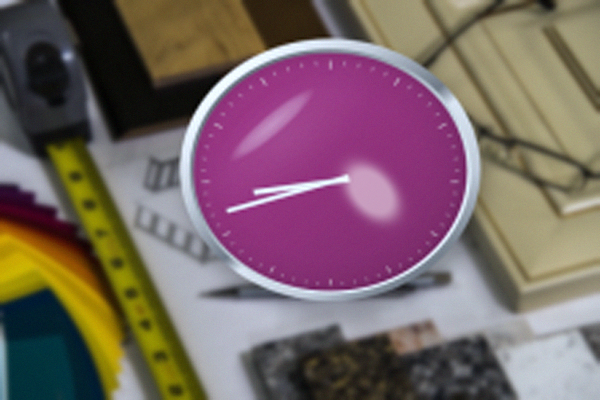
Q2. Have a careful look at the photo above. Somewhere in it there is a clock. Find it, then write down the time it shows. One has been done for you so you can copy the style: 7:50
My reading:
8:42
